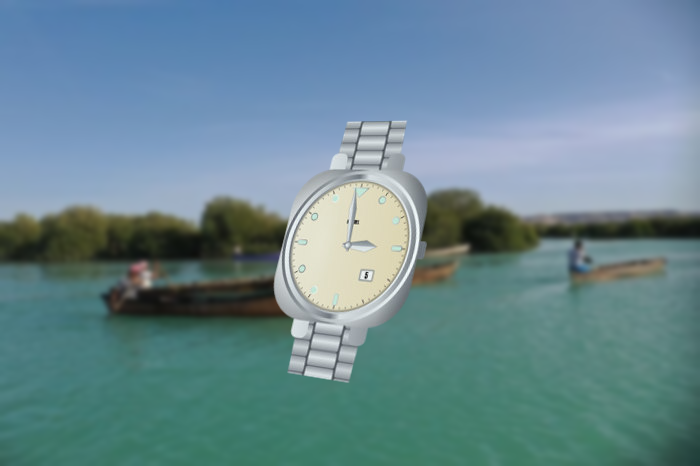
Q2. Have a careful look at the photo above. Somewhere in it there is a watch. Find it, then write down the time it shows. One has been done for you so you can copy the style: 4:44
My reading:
2:59
